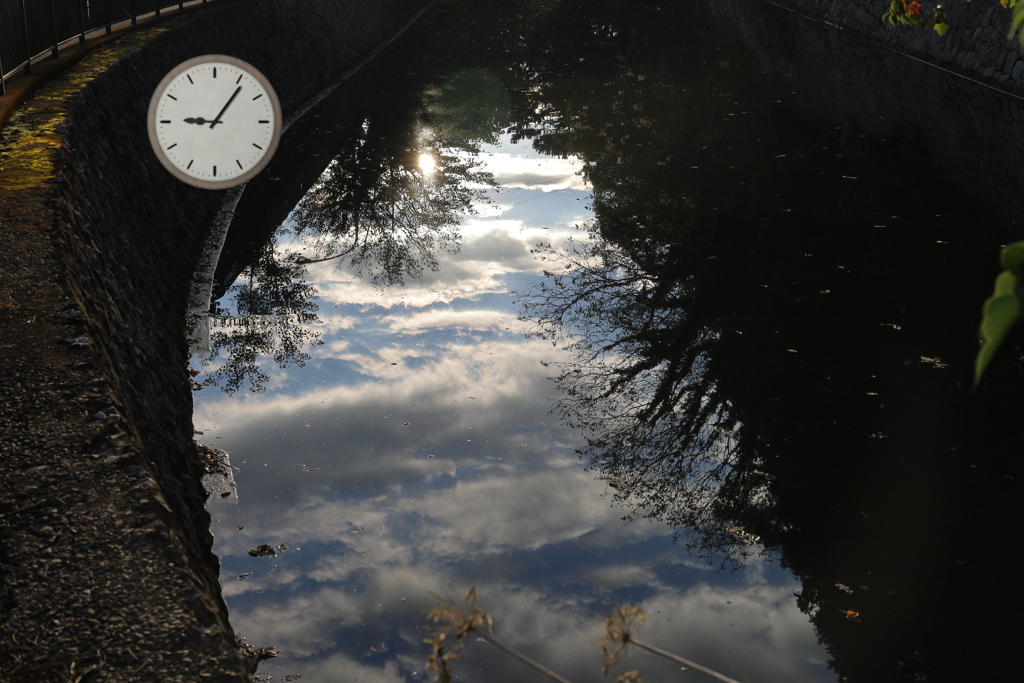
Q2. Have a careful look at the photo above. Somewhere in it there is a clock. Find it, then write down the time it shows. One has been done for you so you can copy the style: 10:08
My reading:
9:06
